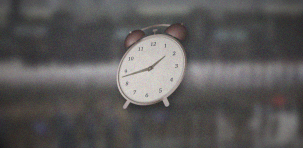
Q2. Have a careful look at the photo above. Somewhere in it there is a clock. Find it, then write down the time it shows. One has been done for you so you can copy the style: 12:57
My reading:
1:43
